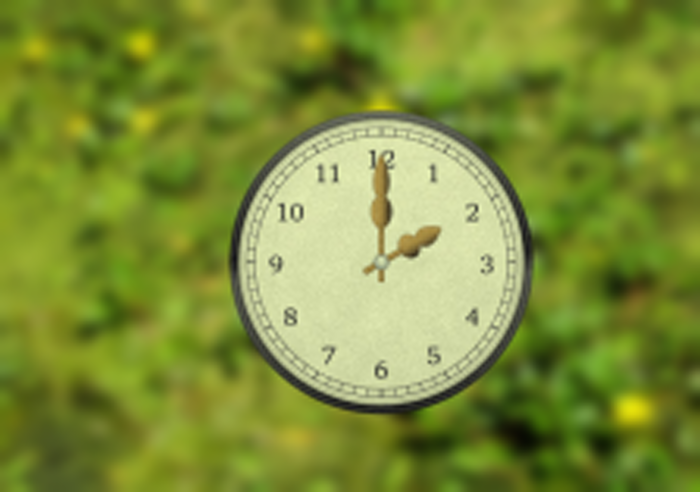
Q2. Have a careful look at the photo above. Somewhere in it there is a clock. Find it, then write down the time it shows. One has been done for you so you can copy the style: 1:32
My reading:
2:00
